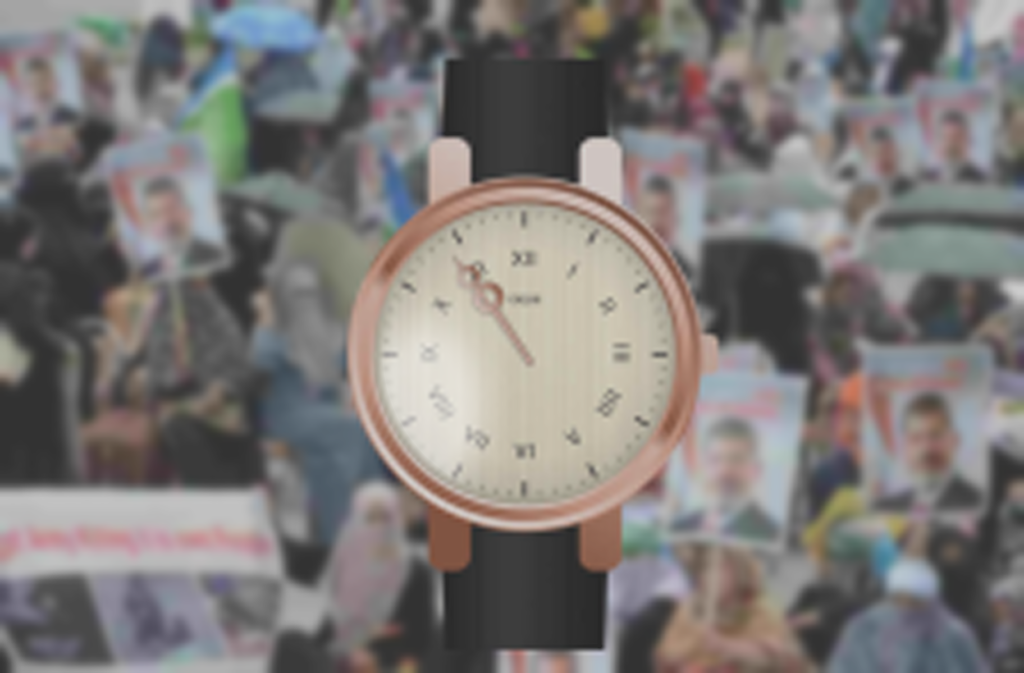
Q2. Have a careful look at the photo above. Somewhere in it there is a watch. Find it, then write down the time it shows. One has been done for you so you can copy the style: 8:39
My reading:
10:54
